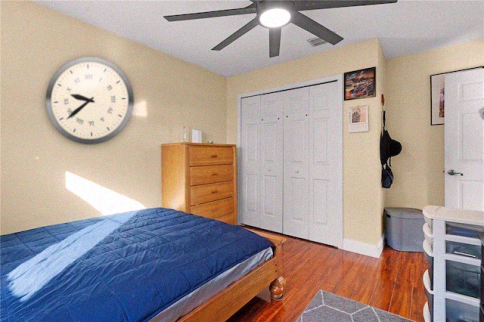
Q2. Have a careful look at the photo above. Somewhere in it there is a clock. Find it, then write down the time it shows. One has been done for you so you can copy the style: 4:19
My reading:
9:39
